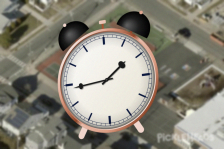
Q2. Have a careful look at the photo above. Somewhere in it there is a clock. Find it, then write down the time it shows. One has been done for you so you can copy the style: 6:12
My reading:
1:44
